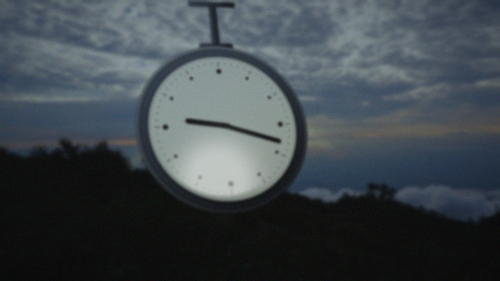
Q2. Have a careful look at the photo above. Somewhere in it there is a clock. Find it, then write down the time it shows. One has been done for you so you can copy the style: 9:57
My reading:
9:18
